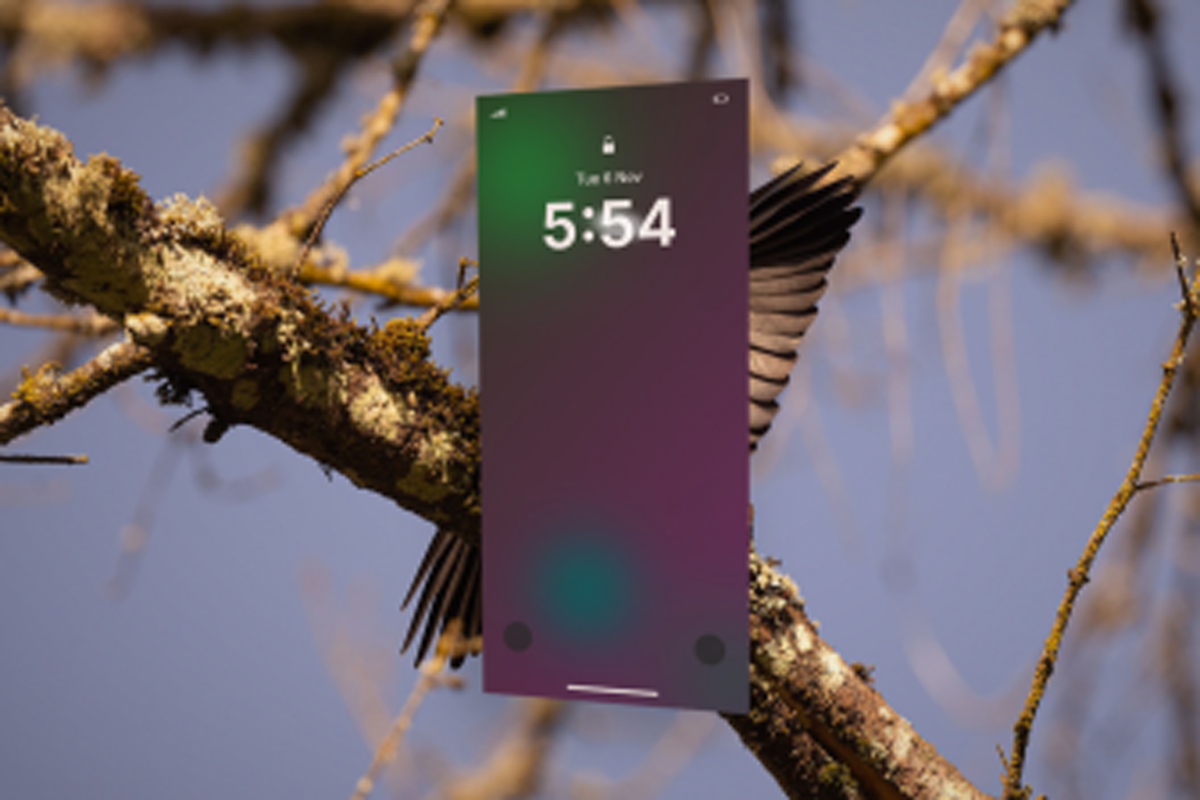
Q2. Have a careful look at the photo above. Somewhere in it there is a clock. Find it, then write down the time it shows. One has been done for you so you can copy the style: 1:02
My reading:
5:54
